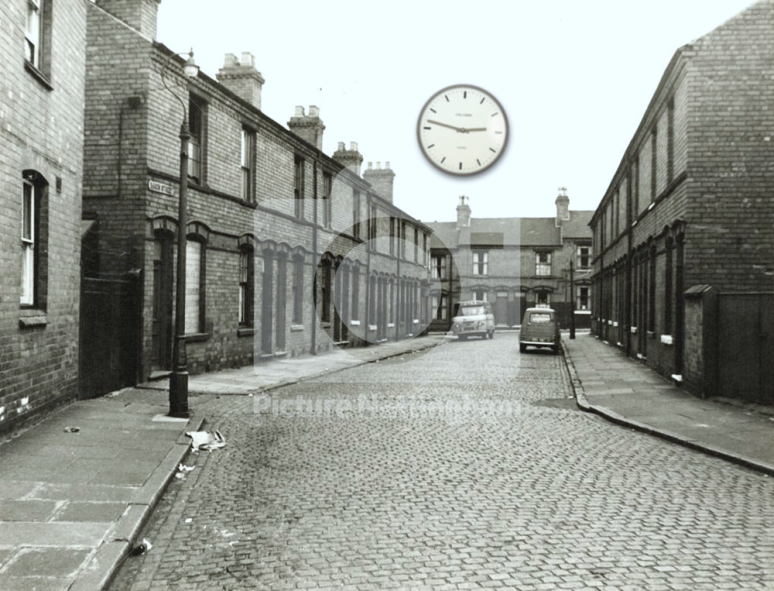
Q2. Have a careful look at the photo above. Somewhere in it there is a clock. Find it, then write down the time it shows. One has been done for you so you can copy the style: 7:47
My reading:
2:47
